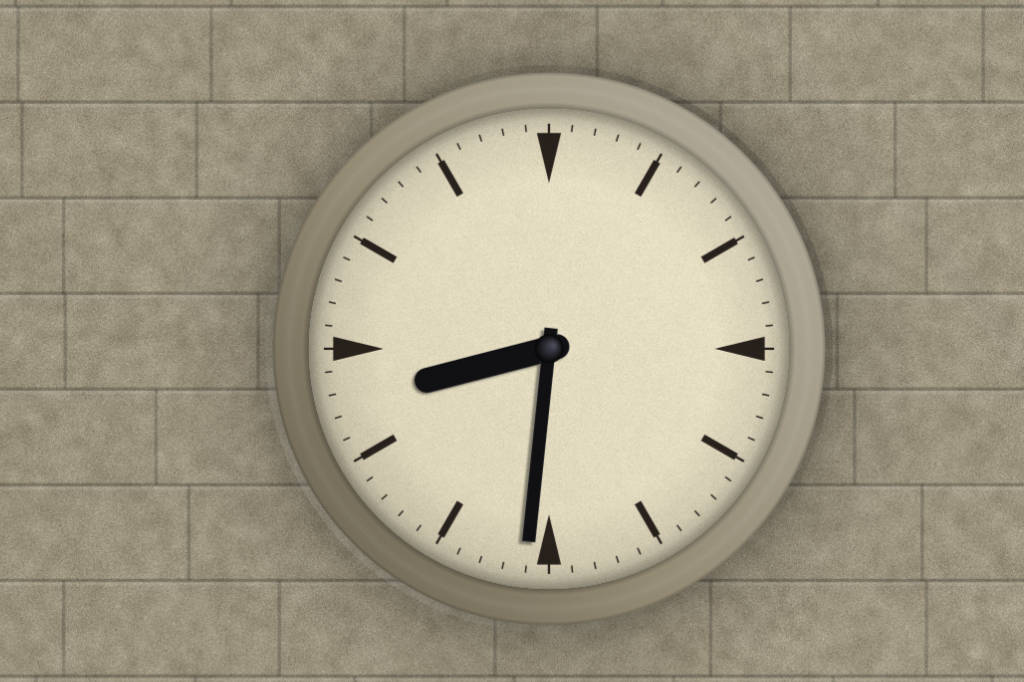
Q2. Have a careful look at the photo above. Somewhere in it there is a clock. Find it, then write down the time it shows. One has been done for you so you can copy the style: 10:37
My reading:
8:31
